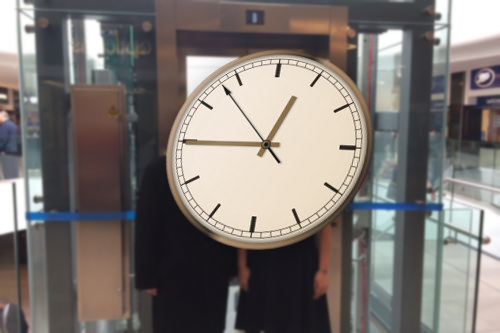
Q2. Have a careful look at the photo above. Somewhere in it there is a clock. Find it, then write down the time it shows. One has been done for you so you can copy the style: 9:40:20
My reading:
12:44:53
